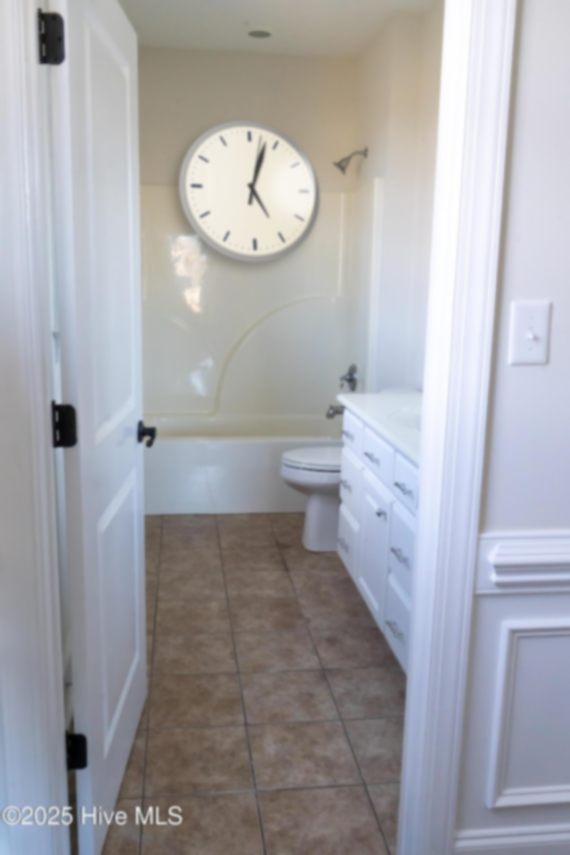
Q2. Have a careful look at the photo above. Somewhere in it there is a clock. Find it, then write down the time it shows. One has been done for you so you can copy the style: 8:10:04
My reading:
5:03:02
